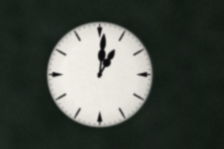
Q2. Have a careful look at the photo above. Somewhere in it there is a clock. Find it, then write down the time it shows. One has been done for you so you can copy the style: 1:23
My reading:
1:01
